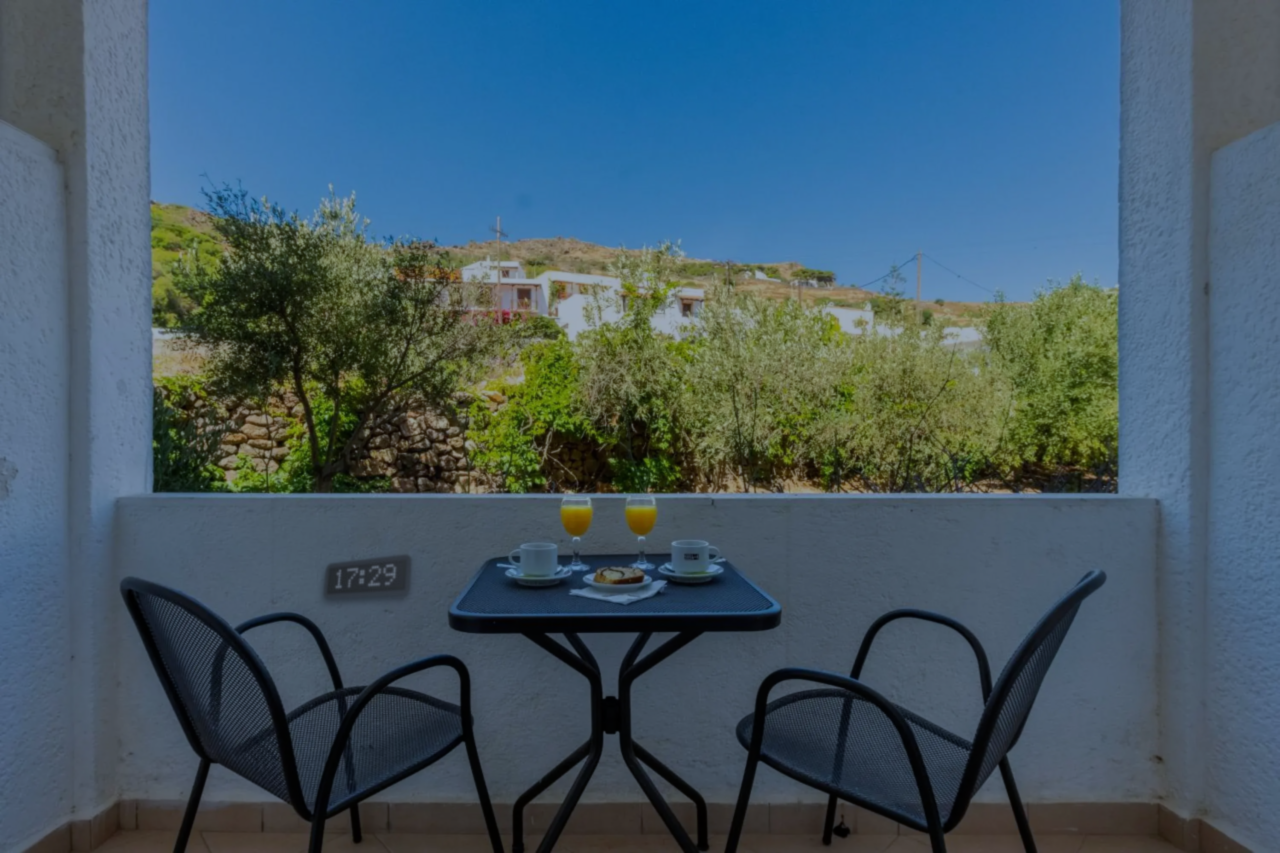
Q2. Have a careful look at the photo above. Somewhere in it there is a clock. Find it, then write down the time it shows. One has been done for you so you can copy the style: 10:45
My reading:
17:29
